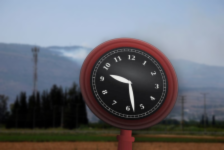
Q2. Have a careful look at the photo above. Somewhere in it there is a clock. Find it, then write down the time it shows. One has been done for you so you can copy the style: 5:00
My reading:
9:28
